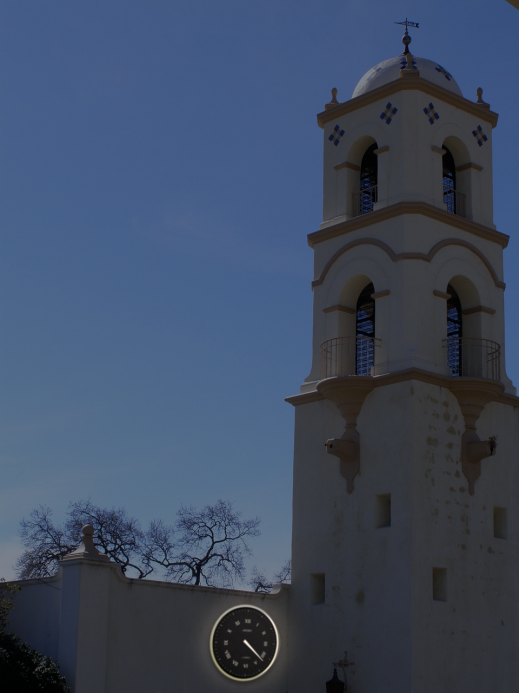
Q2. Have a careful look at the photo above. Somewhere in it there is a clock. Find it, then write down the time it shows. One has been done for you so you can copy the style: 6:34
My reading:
4:22
